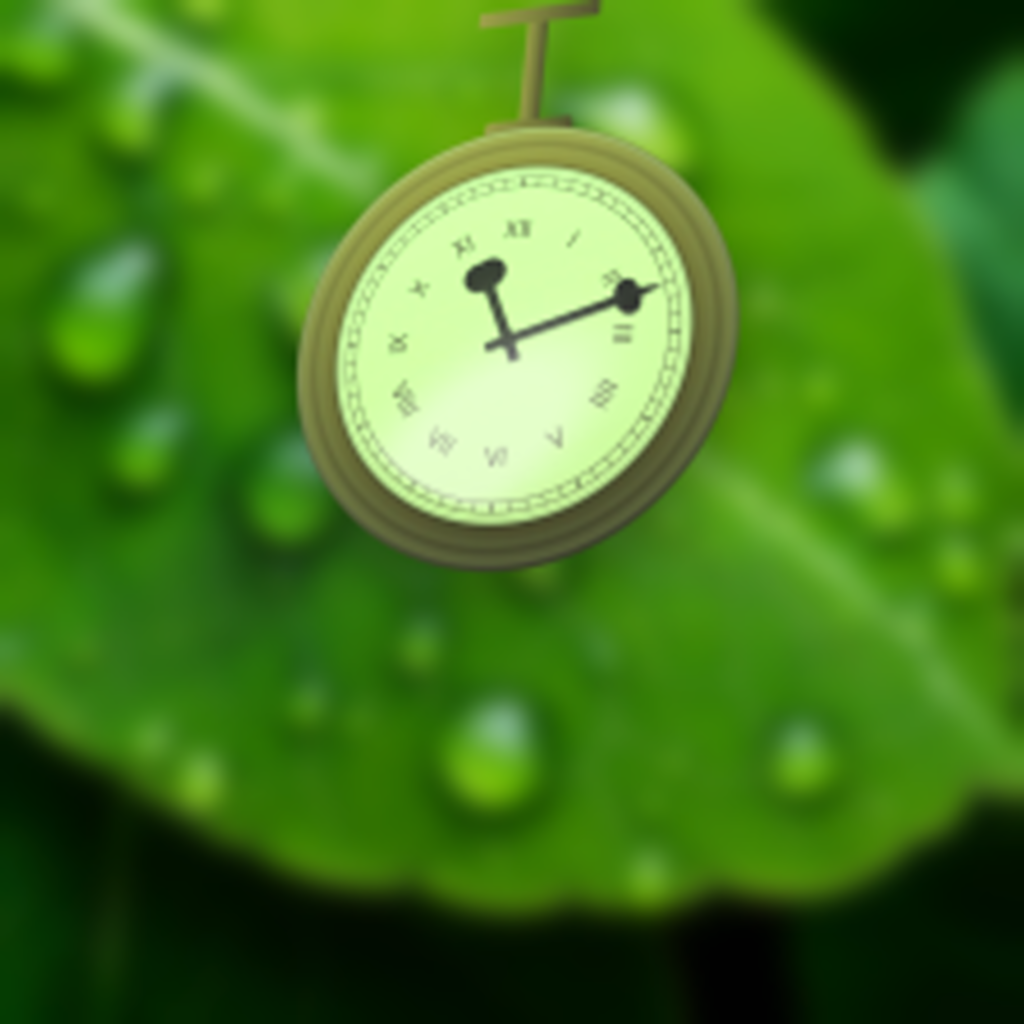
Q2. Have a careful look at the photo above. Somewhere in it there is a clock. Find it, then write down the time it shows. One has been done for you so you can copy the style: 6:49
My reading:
11:12
